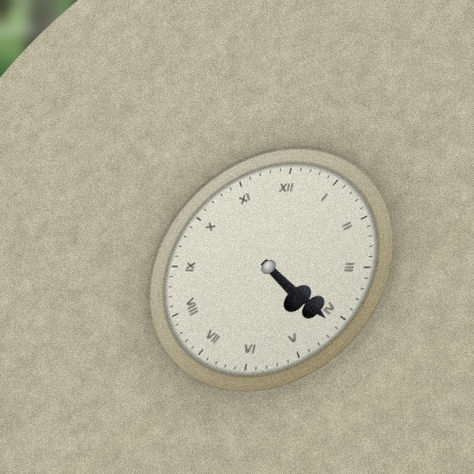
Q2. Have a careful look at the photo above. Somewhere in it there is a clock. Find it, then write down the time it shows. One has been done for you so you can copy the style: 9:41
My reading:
4:21
